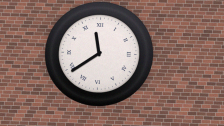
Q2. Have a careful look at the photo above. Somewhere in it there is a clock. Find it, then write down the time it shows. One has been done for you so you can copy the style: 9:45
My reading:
11:39
